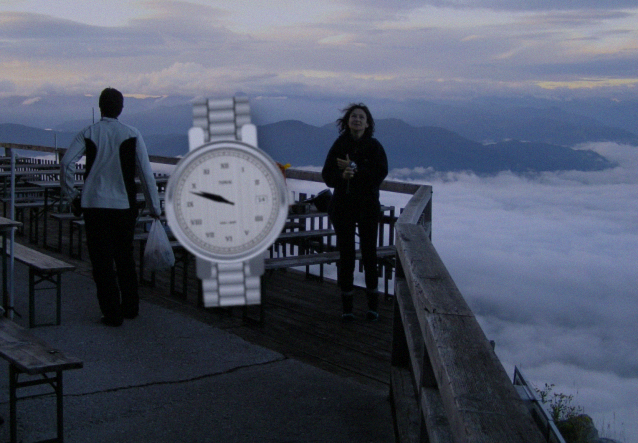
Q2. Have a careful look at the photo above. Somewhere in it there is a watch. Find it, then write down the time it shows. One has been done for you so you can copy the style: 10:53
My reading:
9:48
